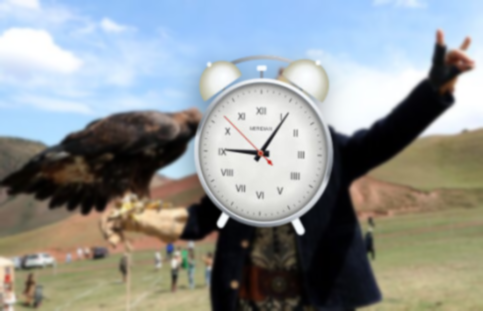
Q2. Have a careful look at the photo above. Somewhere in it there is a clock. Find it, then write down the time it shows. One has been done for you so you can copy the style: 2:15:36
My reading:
9:05:52
